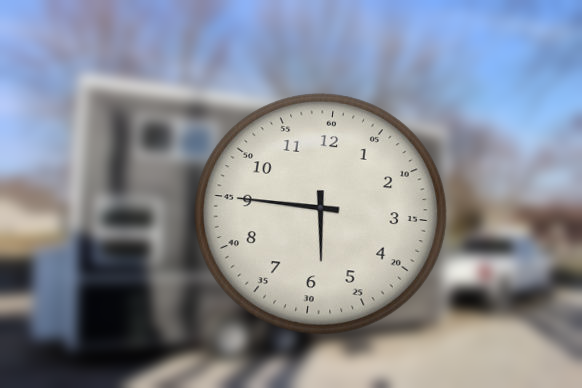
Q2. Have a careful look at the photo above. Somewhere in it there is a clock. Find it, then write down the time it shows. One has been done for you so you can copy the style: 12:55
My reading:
5:45
